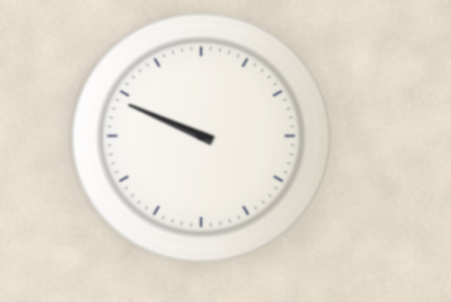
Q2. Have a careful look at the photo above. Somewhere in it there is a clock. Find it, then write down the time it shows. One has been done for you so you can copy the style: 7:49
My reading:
9:49
